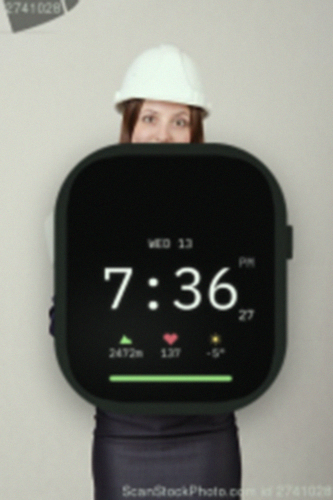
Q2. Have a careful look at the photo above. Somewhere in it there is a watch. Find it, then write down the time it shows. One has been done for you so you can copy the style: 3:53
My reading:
7:36
